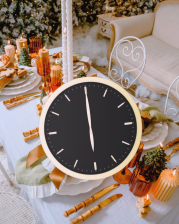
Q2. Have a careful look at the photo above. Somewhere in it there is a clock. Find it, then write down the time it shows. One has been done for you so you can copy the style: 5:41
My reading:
6:00
